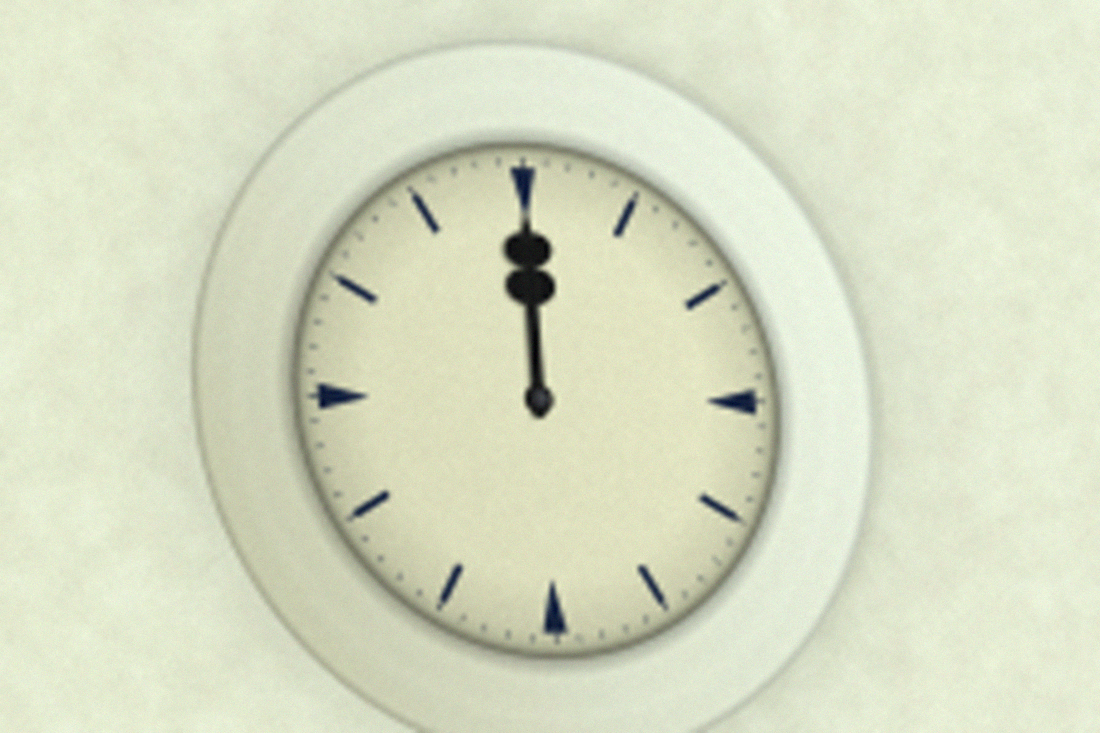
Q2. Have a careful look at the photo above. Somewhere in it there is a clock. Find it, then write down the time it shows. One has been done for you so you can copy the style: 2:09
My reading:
12:00
